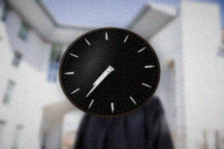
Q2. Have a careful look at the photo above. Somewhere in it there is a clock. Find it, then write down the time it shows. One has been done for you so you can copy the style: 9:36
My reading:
7:37
